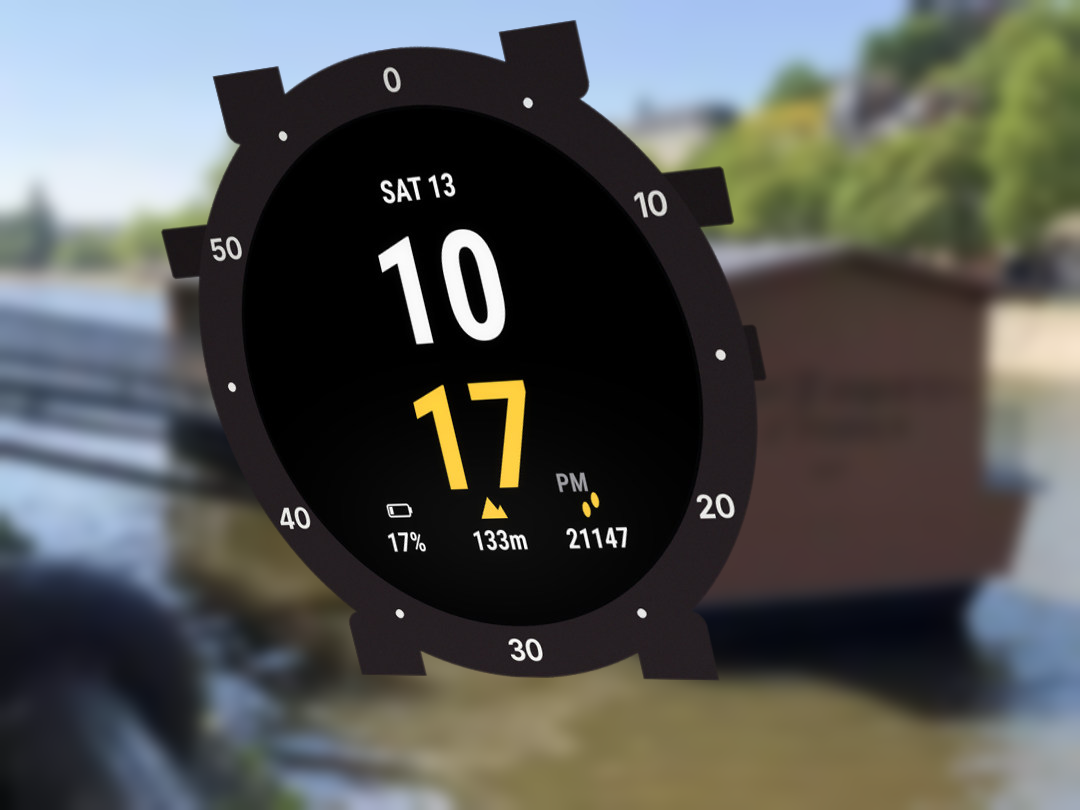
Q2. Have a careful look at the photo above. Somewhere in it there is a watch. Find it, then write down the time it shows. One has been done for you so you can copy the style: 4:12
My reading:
10:17
